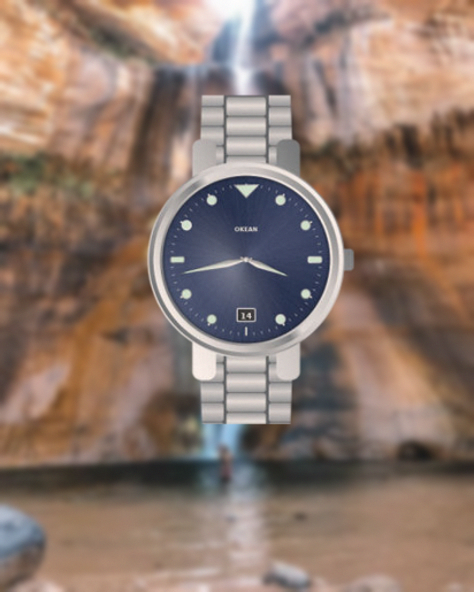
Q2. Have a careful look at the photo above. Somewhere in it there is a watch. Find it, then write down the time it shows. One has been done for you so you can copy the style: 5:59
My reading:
3:43
